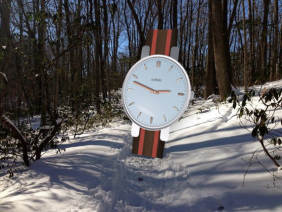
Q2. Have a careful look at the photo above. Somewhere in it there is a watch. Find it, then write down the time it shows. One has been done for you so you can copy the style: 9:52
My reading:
2:48
